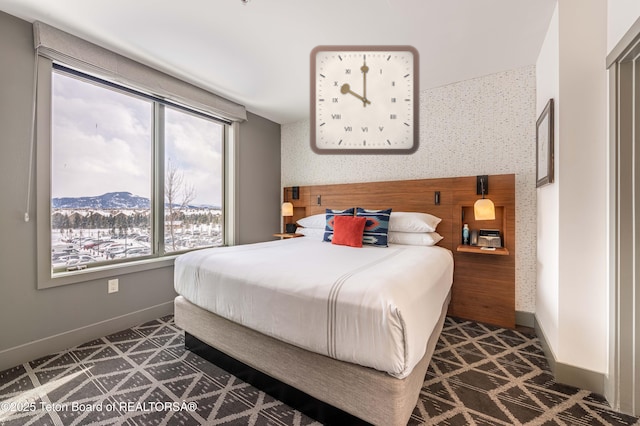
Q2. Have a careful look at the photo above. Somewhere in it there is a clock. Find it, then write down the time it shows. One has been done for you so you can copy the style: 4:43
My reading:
10:00
